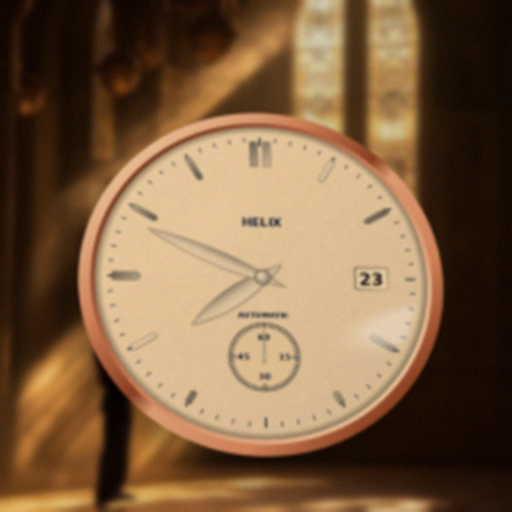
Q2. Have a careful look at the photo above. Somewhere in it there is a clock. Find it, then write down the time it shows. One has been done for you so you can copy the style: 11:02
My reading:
7:49
